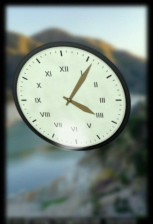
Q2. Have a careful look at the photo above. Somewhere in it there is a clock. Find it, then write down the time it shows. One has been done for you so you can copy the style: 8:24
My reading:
4:06
